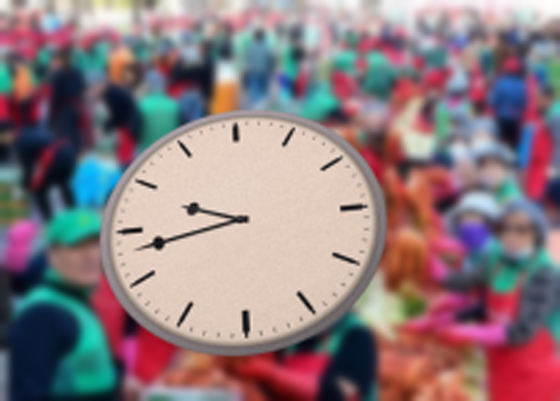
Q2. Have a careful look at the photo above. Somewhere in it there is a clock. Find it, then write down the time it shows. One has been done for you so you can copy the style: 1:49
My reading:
9:43
